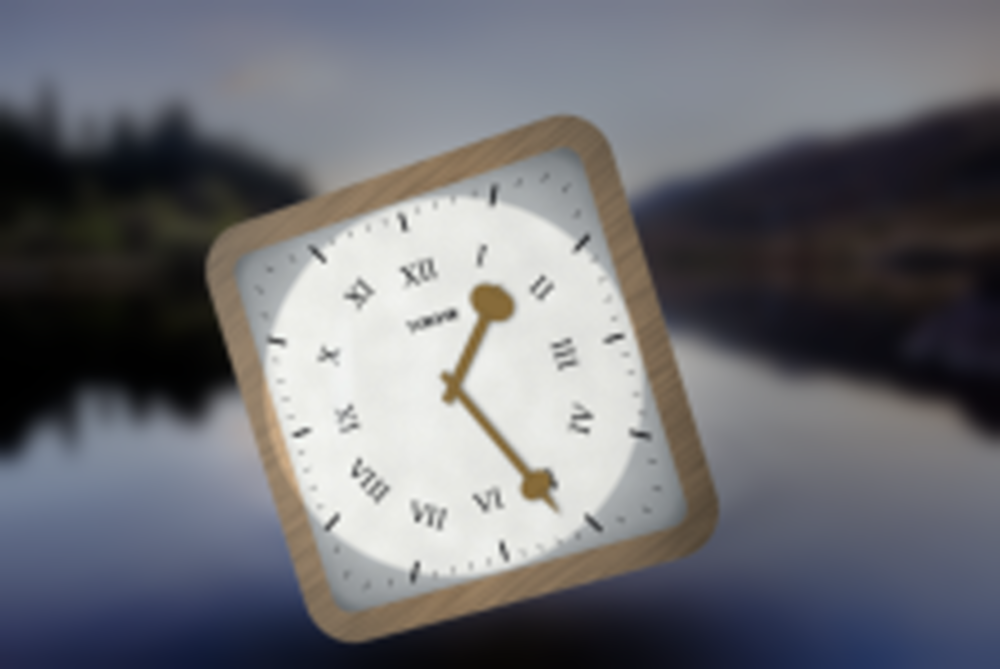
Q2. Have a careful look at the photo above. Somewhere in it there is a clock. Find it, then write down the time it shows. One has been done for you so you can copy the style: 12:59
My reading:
1:26
